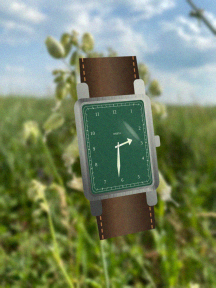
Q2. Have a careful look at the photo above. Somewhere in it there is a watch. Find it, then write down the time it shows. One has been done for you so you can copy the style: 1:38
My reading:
2:31
